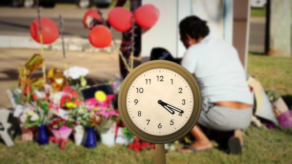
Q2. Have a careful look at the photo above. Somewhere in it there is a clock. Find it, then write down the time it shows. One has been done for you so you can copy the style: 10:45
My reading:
4:19
